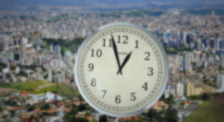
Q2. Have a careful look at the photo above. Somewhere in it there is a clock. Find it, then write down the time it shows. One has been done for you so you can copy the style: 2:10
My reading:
12:57
